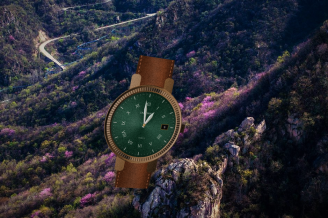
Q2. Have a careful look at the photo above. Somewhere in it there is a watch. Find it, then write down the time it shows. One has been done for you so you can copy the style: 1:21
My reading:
12:59
